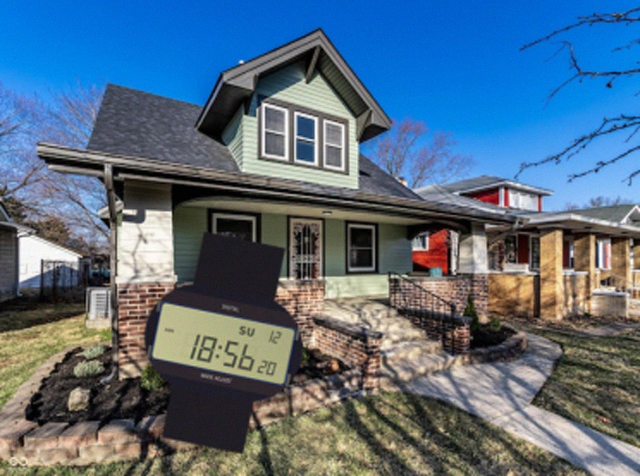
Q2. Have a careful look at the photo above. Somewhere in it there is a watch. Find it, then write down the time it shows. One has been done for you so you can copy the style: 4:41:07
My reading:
18:56:20
